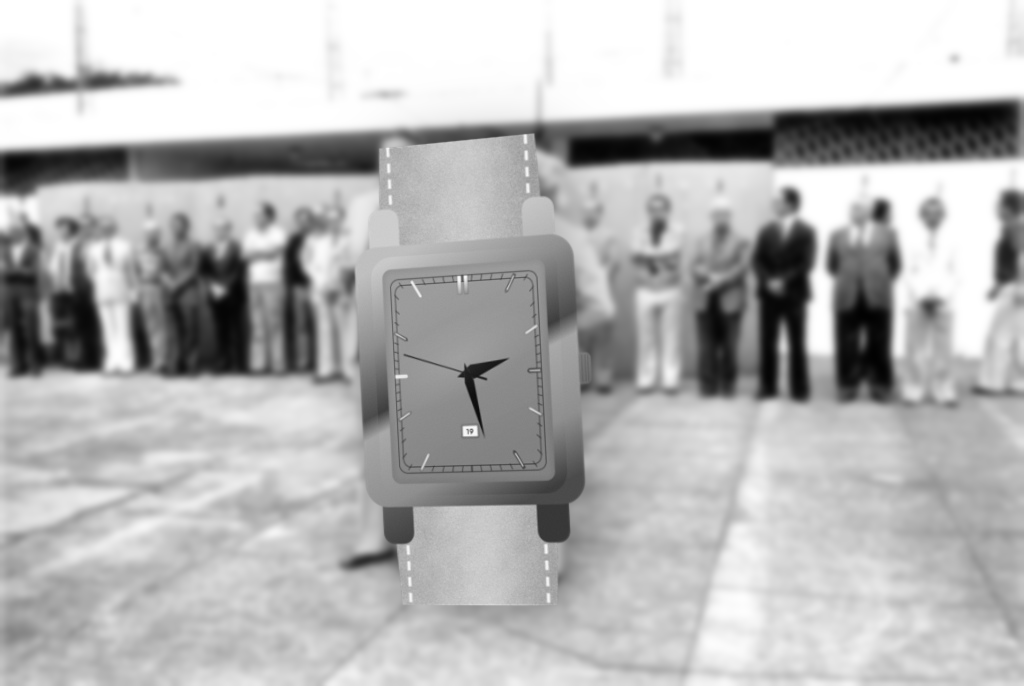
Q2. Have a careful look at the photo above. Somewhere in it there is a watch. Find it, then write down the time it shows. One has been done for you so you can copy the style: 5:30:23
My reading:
2:27:48
